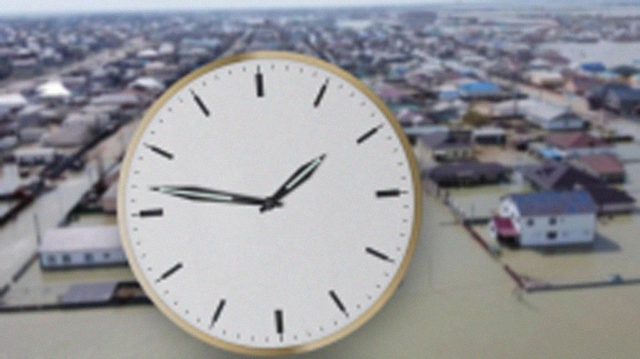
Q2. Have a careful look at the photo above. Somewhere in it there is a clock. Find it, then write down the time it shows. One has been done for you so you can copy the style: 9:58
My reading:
1:47
